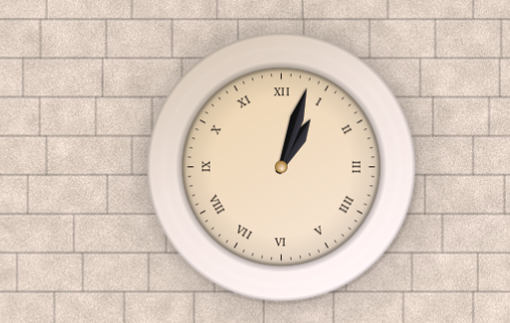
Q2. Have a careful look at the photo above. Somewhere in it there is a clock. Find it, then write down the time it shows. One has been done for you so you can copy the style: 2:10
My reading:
1:03
